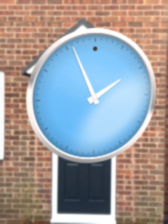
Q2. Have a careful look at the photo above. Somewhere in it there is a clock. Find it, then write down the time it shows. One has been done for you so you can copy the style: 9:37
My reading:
1:56
